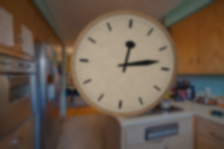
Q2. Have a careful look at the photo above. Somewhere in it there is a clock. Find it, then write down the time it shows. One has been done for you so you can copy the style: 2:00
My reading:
12:13
